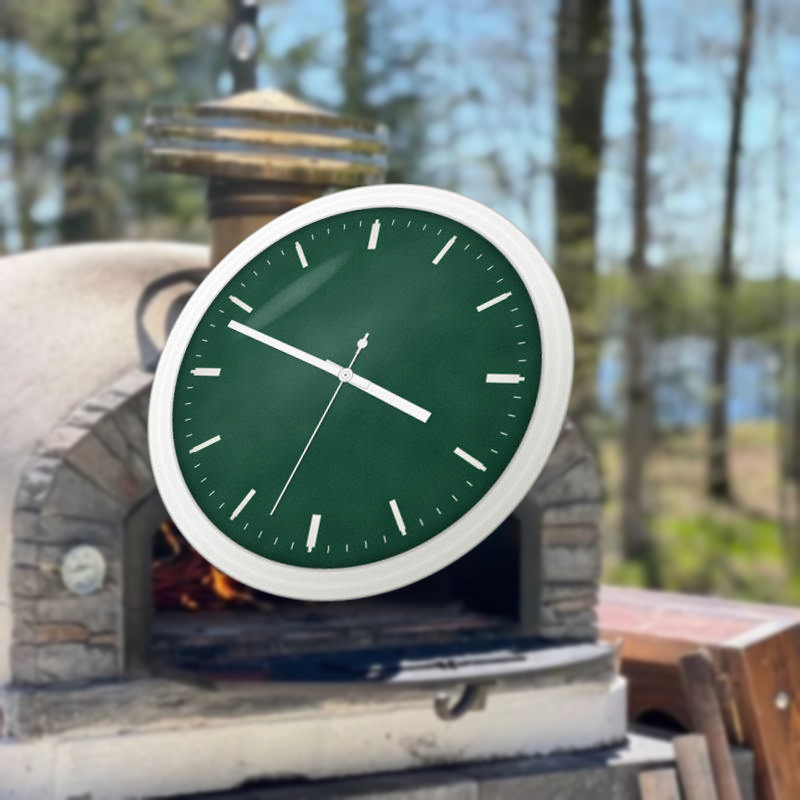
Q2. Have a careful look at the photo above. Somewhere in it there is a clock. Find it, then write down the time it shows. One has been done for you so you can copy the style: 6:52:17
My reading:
3:48:33
